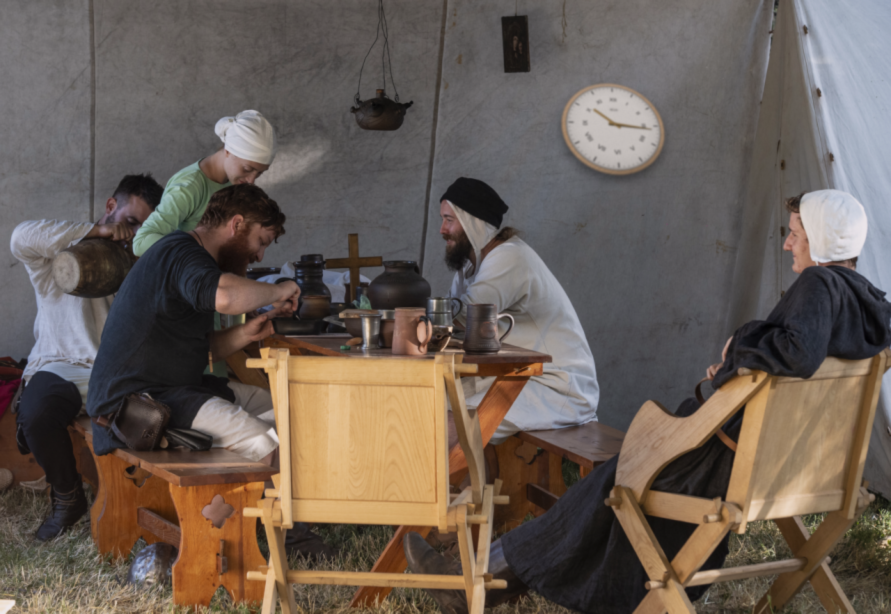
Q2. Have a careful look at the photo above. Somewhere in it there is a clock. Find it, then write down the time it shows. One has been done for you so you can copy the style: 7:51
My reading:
10:16
